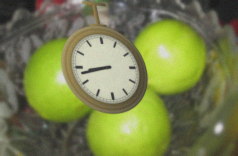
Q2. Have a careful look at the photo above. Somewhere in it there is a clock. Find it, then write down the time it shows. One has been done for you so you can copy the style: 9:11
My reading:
8:43
